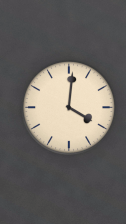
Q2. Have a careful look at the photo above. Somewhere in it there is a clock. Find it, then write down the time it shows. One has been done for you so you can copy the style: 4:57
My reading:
4:01
